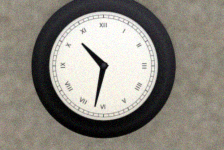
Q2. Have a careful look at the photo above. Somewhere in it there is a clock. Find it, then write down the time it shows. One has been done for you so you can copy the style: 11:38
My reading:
10:32
